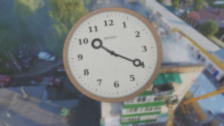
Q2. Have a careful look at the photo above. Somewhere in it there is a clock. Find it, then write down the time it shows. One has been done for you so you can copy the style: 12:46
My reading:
10:20
